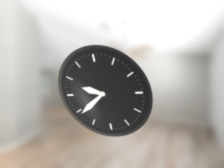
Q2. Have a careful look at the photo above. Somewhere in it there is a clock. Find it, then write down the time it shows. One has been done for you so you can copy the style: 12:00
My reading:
9:39
